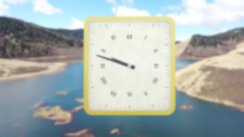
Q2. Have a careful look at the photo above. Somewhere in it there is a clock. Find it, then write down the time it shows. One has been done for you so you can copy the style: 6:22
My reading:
9:48
